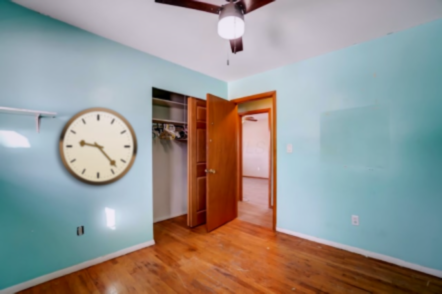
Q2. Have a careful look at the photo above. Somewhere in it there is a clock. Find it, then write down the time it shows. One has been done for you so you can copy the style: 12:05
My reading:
9:23
